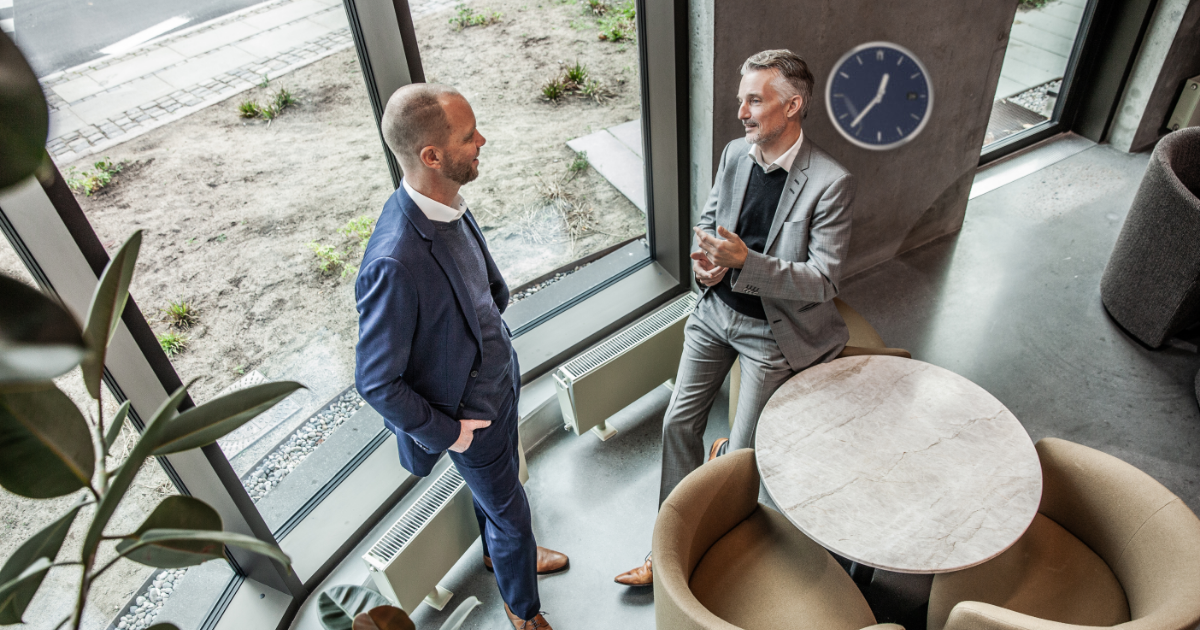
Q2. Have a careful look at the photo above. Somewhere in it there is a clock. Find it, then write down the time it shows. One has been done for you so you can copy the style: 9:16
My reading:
12:37
